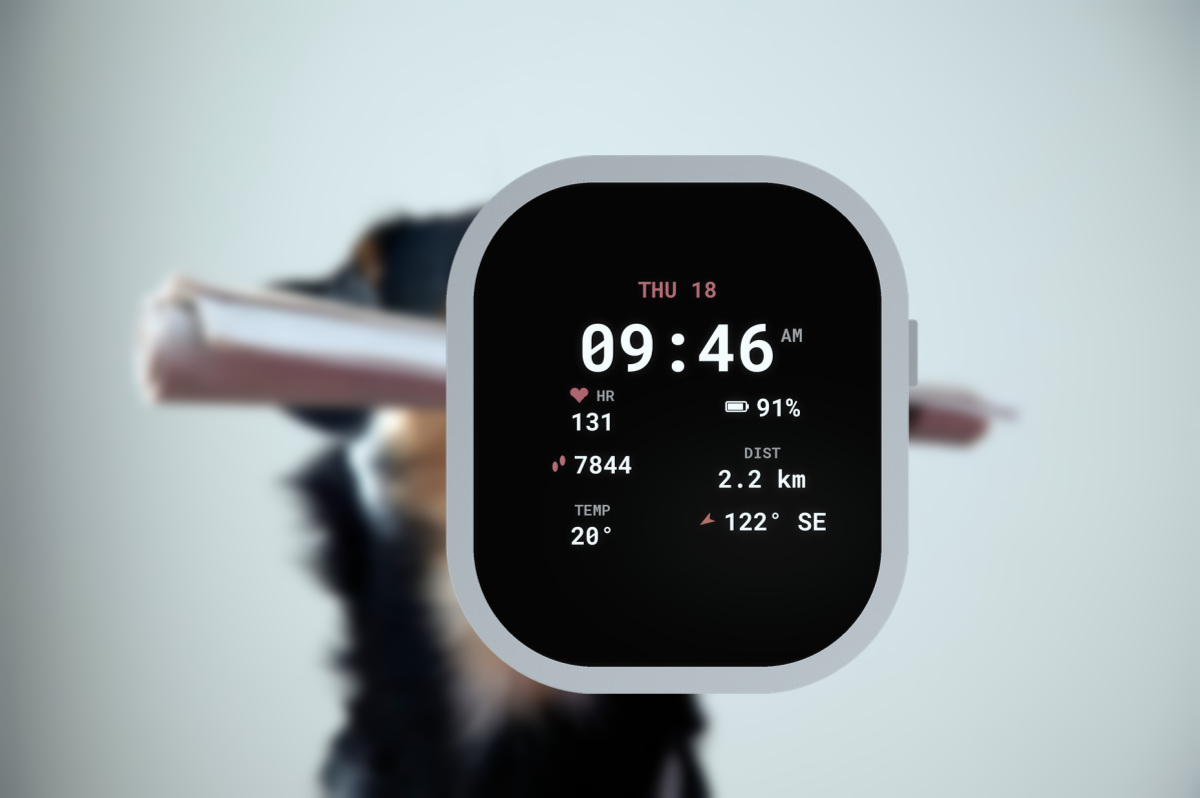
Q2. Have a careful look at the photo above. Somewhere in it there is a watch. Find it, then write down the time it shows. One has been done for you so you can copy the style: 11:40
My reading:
9:46
